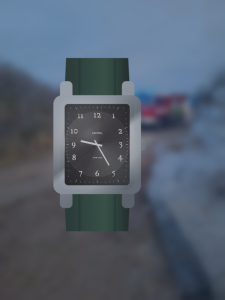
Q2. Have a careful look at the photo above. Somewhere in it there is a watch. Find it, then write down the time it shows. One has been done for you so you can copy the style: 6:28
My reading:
9:25
